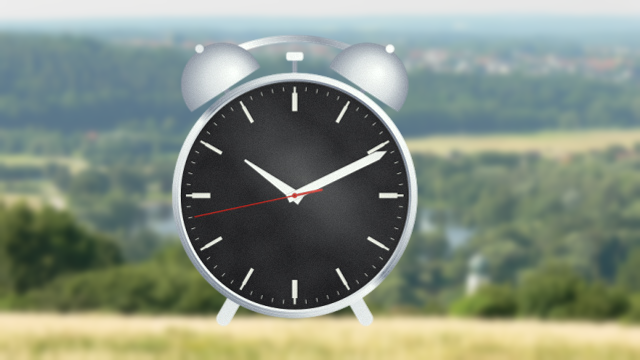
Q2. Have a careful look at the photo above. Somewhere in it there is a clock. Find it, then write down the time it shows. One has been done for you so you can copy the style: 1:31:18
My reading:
10:10:43
